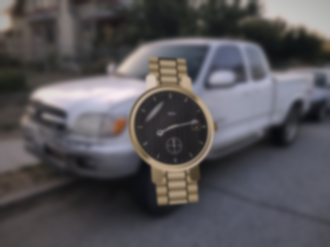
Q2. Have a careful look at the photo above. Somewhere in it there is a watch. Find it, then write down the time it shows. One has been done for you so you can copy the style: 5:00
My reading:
8:13
